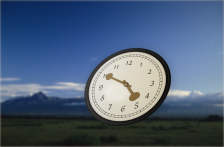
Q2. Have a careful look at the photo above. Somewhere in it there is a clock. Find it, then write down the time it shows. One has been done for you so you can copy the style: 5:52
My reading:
4:50
